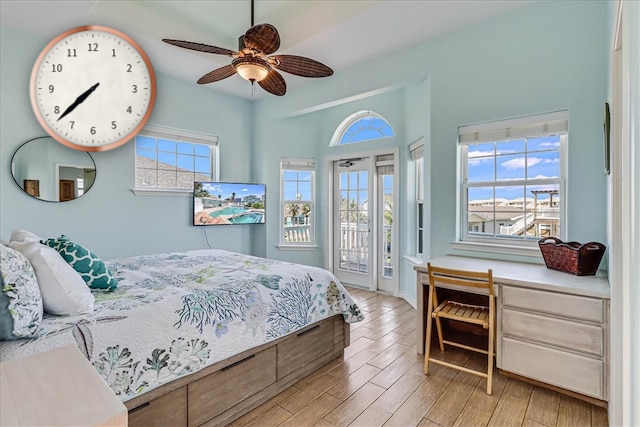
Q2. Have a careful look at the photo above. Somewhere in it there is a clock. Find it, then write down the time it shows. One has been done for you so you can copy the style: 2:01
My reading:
7:38
